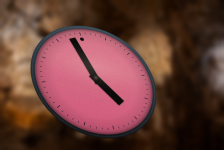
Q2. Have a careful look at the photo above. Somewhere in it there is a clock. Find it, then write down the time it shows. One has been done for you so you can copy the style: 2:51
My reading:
4:58
